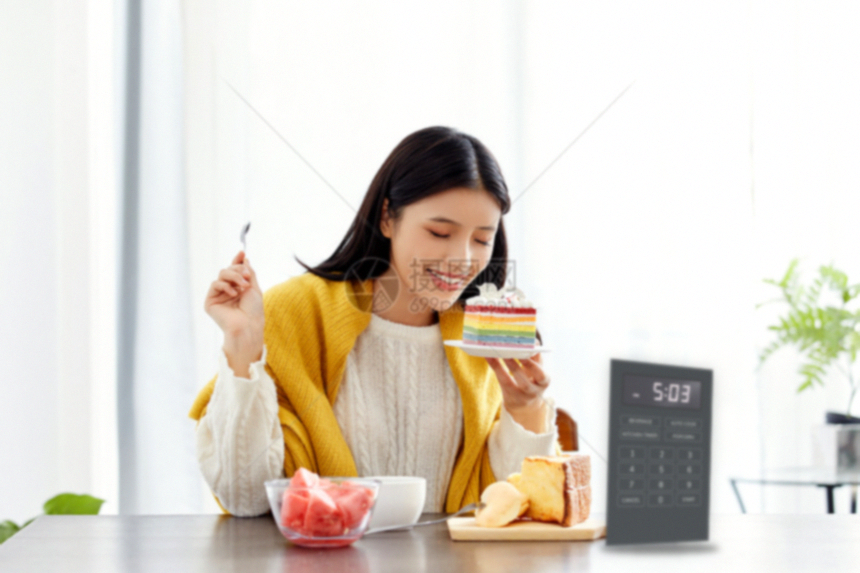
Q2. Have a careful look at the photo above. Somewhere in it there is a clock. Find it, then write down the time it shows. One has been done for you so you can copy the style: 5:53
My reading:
5:03
